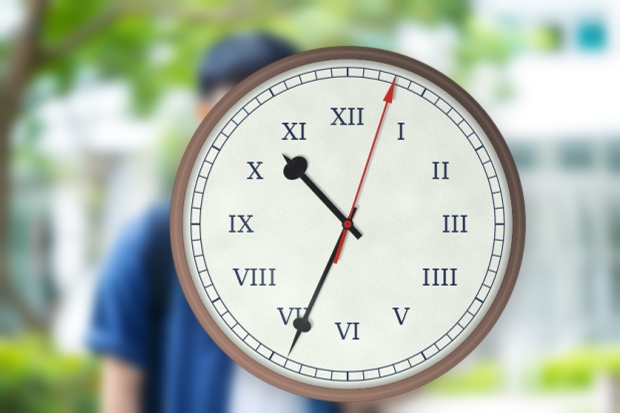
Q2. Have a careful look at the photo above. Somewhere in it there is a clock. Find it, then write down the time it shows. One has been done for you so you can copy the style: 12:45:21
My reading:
10:34:03
